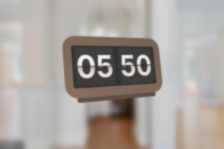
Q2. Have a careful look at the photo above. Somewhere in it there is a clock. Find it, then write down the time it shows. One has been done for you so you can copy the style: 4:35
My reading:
5:50
